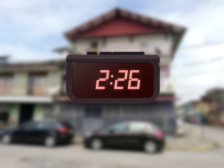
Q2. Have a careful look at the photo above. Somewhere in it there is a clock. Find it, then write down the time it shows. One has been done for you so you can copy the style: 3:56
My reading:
2:26
